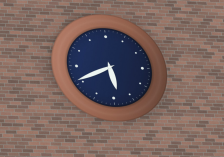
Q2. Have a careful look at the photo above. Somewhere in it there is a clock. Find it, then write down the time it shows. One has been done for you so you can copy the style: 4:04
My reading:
5:41
